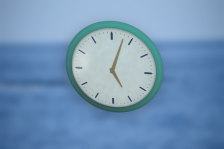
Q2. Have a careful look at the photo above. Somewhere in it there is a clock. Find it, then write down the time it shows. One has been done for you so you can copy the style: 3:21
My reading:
5:03
